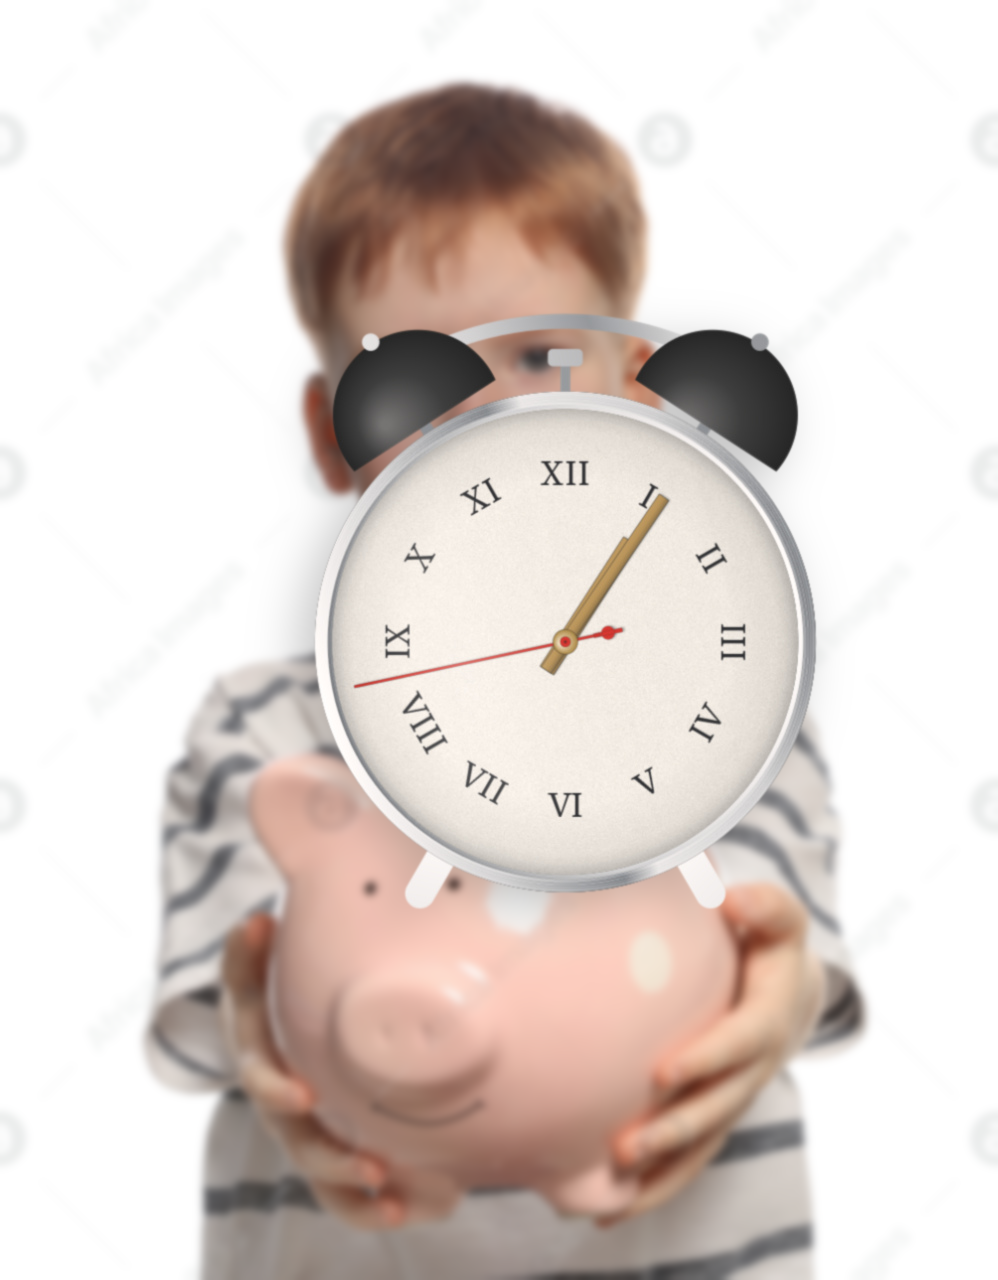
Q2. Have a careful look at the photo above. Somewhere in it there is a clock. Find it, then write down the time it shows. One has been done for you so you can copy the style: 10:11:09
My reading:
1:05:43
